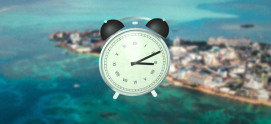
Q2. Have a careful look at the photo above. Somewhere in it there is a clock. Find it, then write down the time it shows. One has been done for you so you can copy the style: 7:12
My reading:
3:11
